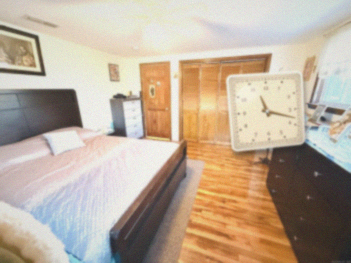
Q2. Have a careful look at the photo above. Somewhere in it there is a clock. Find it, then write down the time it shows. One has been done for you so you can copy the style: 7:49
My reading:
11:18
